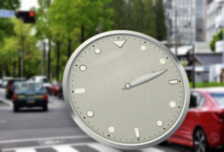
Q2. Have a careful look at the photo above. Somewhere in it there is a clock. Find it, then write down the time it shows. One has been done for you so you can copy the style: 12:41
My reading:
2:12
